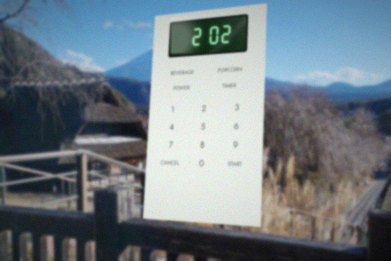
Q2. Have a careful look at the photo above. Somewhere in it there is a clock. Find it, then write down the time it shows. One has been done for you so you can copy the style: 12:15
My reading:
2:02
